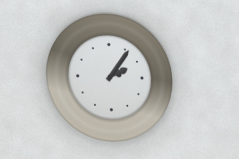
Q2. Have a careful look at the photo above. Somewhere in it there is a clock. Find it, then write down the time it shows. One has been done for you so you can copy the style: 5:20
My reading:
2:06
